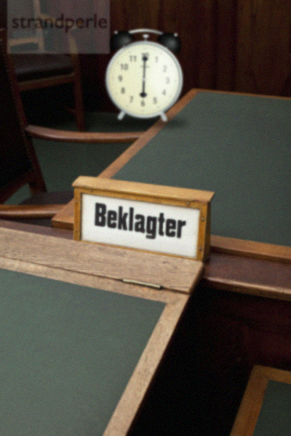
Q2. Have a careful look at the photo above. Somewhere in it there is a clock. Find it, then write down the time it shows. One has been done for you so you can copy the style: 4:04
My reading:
6:00
